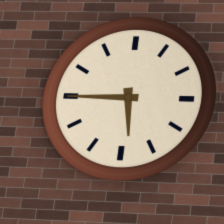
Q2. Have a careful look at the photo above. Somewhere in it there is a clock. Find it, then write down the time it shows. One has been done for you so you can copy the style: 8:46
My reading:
5:45
